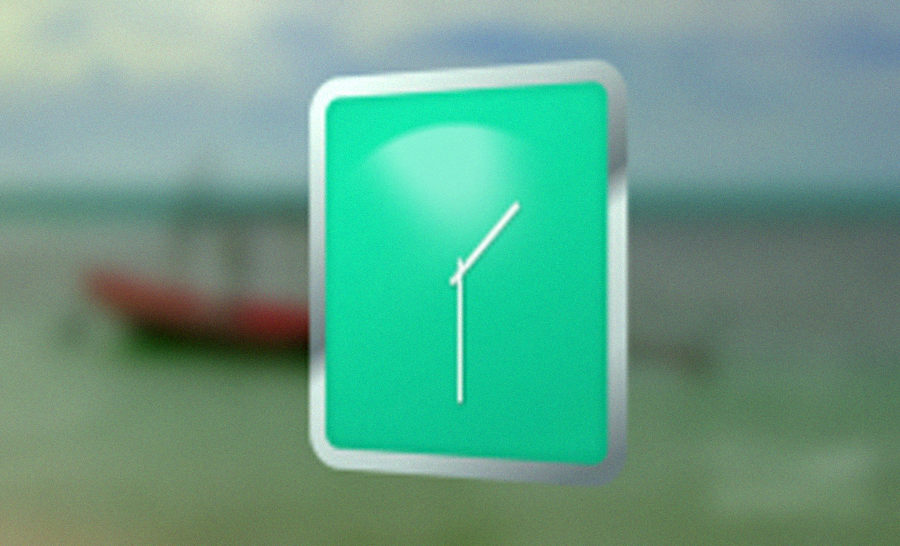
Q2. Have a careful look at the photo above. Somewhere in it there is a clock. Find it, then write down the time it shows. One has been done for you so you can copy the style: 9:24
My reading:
1:30
